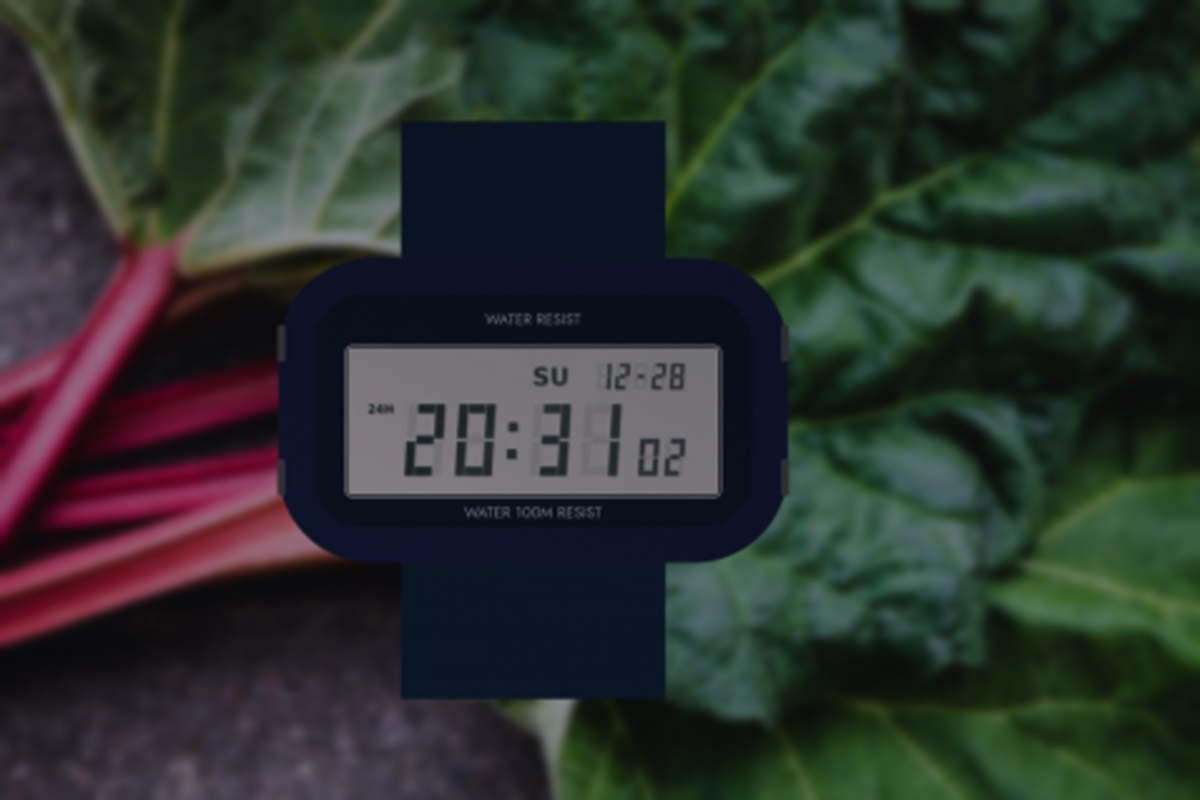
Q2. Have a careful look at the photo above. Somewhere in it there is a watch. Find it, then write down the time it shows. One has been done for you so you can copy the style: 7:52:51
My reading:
20:31:02
